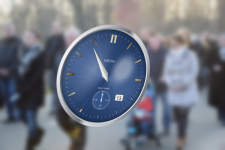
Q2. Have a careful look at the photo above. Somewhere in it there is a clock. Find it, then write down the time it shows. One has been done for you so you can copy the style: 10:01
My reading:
10:54
